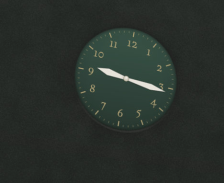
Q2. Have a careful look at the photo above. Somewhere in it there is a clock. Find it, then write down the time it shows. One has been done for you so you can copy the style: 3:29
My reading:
9:16
